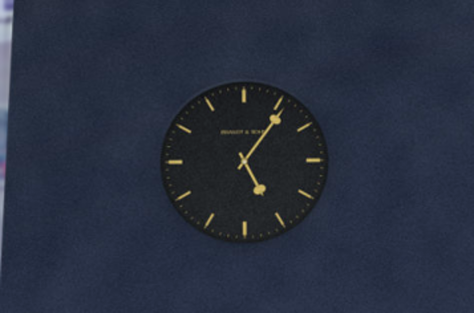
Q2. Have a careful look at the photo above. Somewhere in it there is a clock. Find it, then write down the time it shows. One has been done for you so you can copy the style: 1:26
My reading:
5:06
